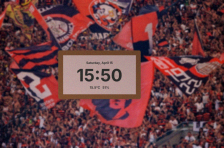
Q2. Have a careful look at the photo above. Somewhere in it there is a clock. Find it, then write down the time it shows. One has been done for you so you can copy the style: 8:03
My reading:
15:50
